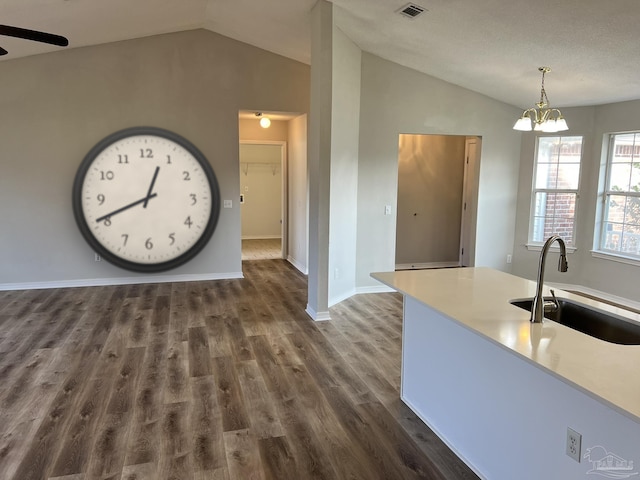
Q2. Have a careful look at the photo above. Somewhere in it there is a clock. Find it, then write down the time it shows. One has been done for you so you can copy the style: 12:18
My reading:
12:41
